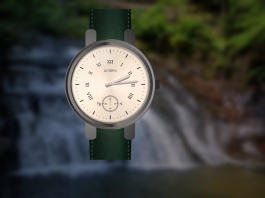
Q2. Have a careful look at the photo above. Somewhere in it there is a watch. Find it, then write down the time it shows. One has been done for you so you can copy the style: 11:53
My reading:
2:14
